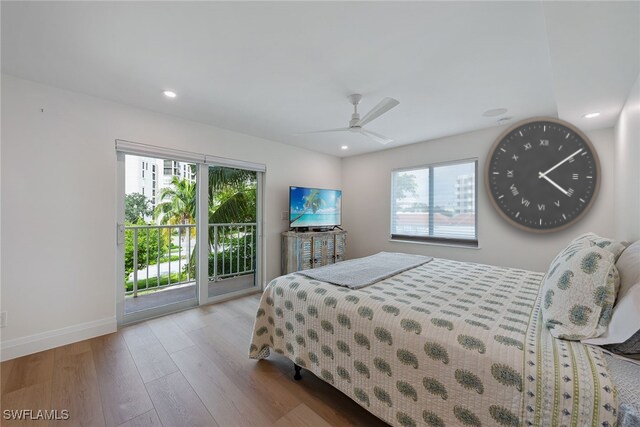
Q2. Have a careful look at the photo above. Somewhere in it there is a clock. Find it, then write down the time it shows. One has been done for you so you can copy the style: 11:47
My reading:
4:09
